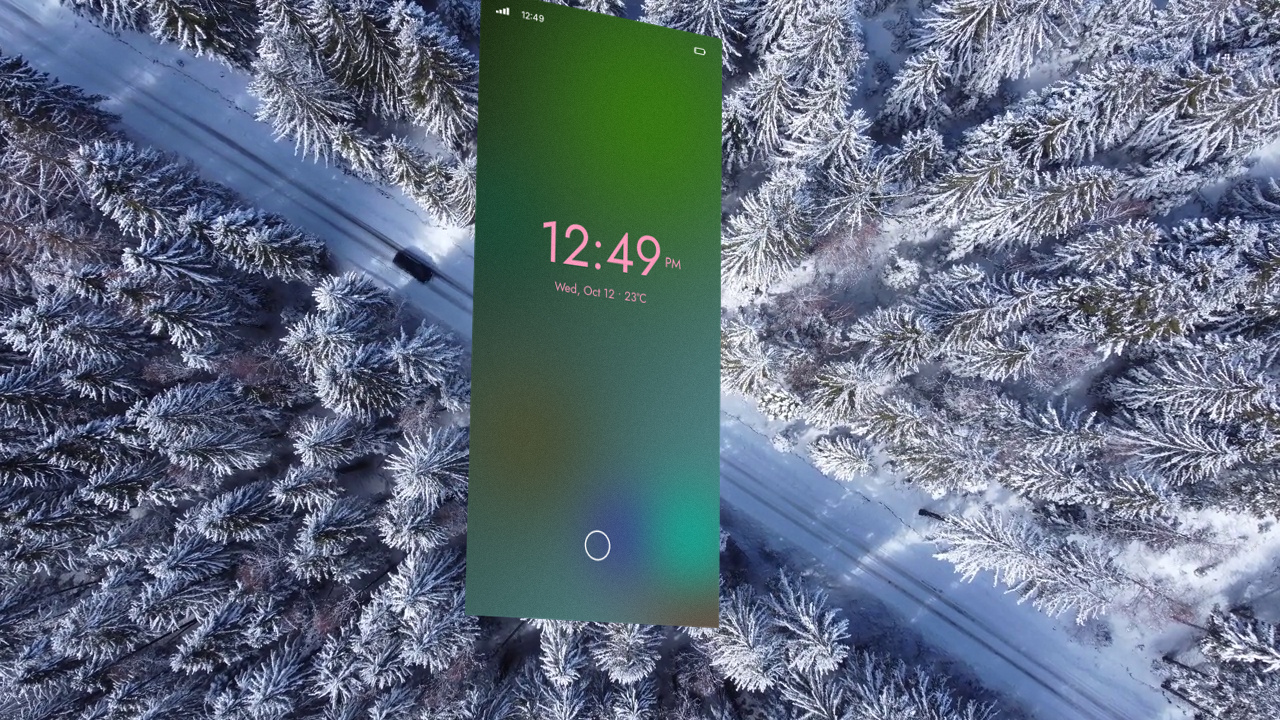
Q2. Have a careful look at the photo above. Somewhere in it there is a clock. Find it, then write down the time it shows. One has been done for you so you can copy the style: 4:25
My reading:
12:49
